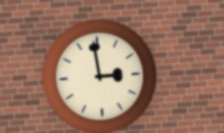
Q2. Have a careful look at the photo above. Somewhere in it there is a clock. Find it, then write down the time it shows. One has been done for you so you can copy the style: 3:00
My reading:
2:59
